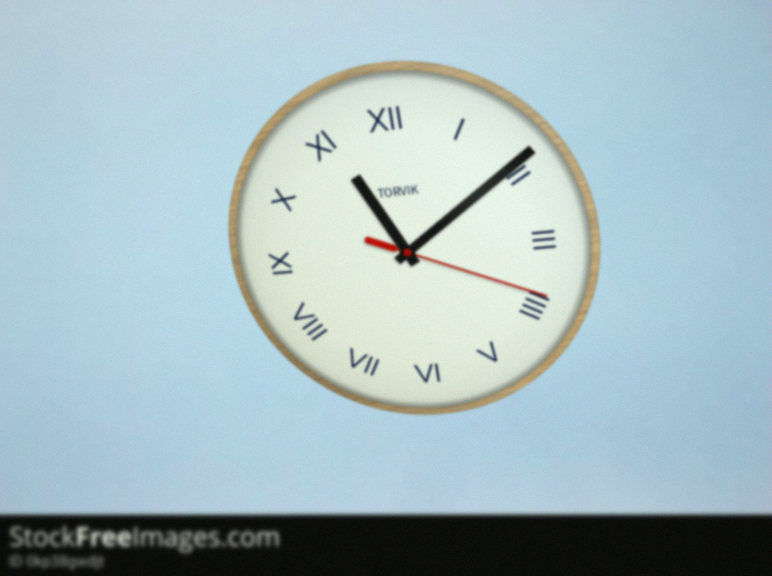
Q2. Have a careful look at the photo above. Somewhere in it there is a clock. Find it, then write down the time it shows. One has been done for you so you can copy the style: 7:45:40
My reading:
11:09:19
